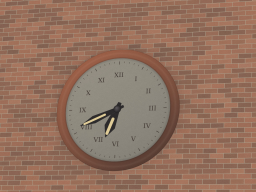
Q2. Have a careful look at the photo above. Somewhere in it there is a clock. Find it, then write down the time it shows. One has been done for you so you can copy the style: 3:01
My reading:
6:41
